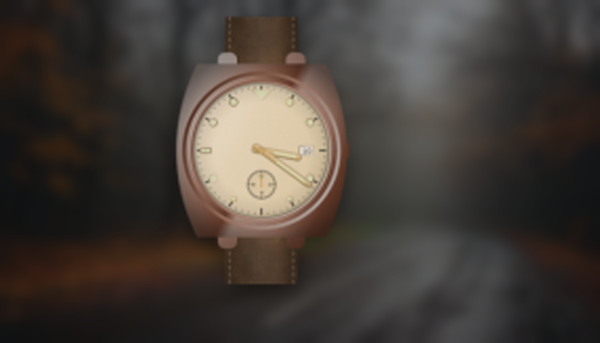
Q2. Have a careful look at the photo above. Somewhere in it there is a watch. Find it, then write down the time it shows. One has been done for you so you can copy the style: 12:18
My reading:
3:21
